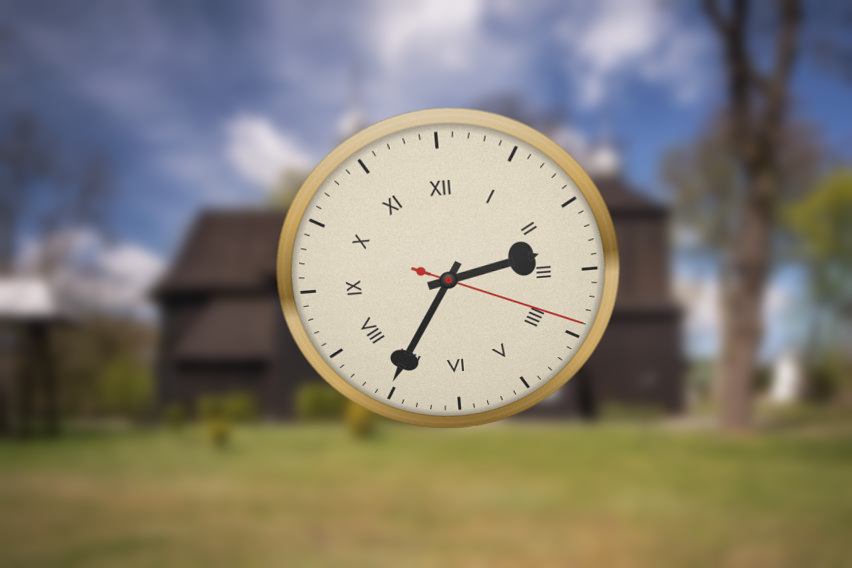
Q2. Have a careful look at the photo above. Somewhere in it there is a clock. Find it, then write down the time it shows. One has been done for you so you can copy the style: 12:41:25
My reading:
2:35:19
